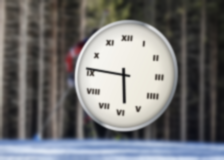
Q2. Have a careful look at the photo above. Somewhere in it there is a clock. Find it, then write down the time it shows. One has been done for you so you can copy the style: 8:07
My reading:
5:46
